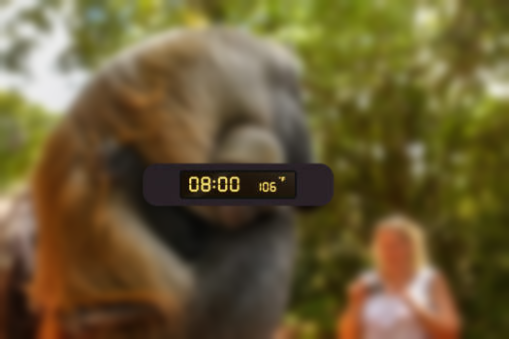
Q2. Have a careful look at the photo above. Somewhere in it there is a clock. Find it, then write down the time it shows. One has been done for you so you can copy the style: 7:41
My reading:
8:00
